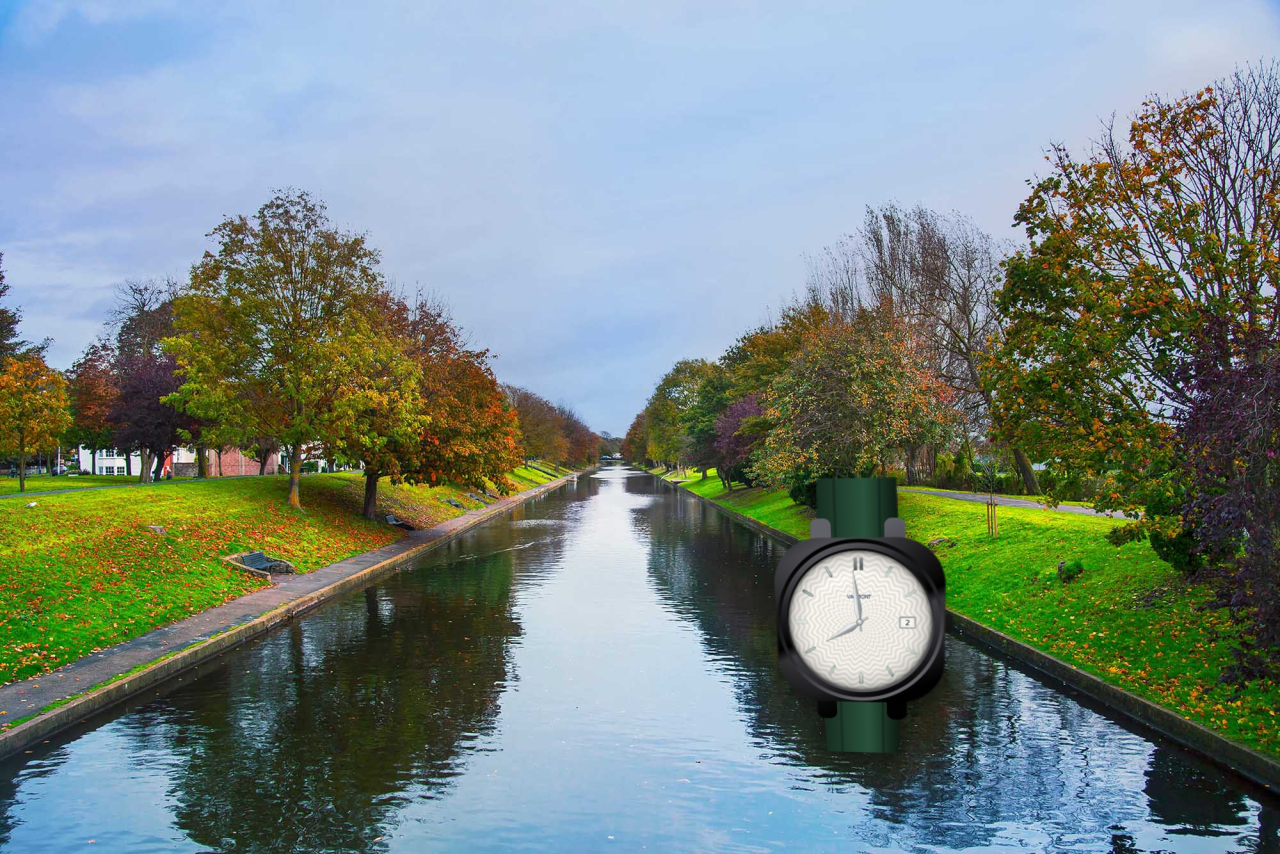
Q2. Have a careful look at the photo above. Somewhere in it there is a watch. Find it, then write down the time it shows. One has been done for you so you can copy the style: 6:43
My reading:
7:59
